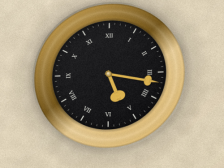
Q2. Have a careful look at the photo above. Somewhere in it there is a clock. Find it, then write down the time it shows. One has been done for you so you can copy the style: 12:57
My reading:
5:17
